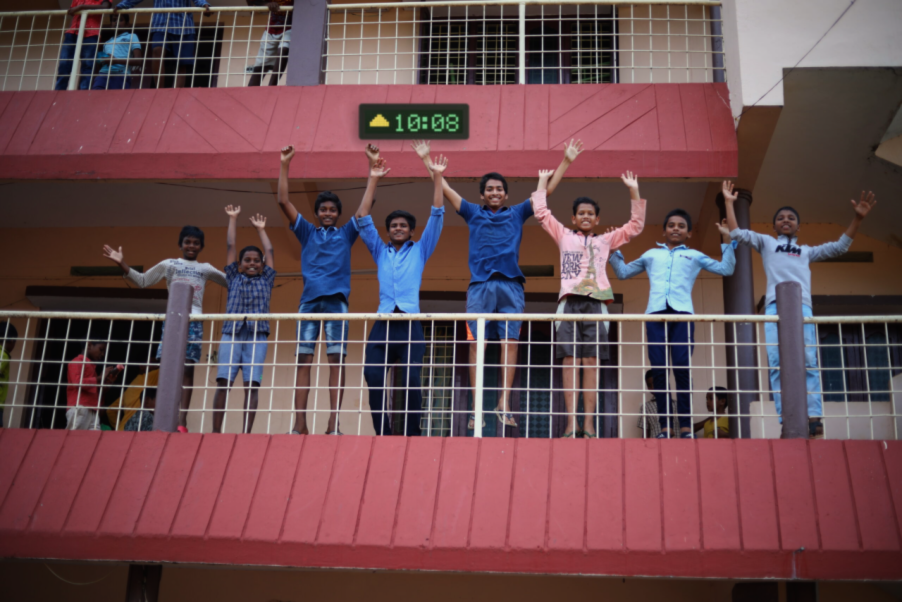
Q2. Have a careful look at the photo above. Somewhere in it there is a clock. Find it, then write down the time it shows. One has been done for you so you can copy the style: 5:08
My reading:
10:08
